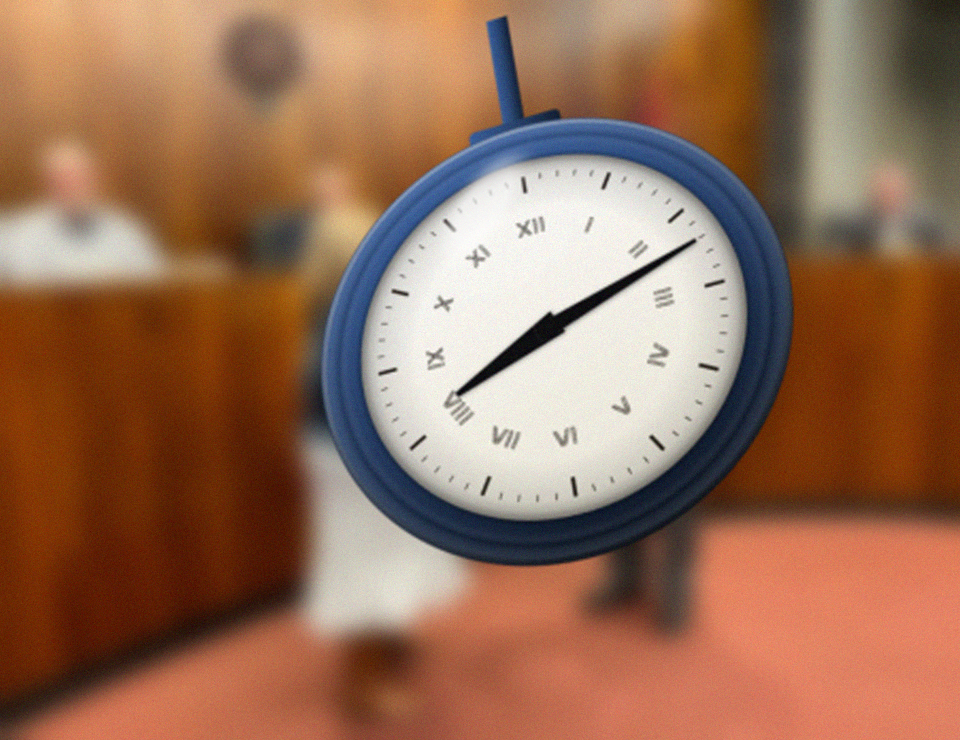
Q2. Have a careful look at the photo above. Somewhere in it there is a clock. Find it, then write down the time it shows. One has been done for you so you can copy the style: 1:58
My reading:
8:12
